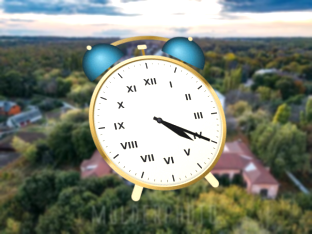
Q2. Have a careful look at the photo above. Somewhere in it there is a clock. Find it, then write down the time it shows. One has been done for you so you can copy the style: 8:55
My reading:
4:20
